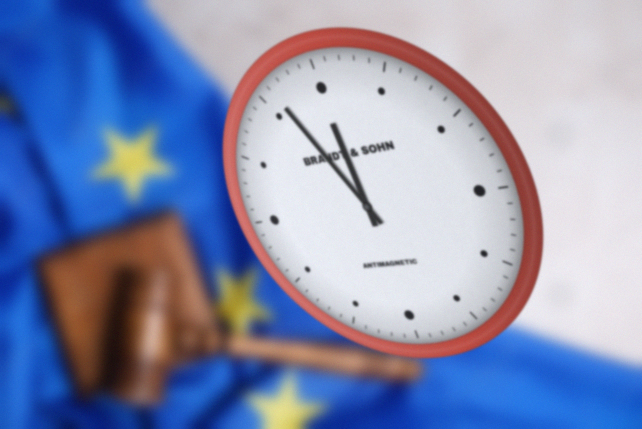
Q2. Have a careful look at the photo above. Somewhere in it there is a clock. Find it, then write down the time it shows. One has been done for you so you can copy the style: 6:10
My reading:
11:56
